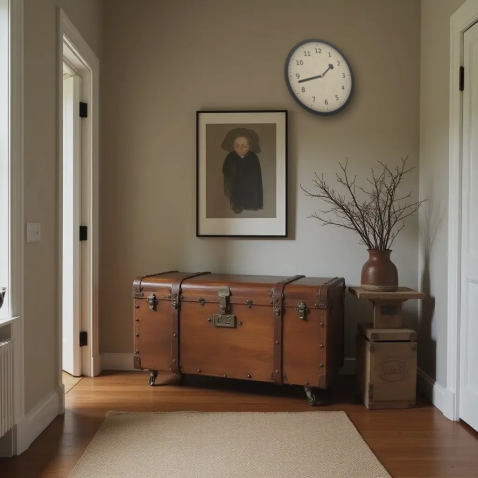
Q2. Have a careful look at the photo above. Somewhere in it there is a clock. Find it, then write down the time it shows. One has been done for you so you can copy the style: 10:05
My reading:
1:43
